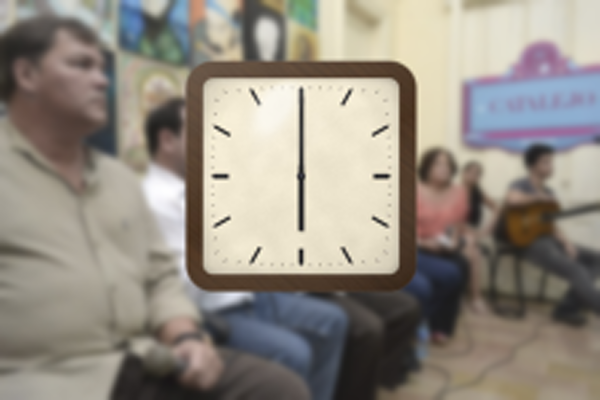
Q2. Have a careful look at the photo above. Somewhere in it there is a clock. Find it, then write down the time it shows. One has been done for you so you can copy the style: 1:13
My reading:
6:00
